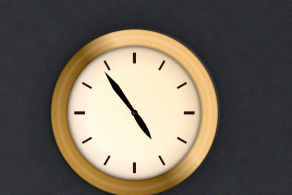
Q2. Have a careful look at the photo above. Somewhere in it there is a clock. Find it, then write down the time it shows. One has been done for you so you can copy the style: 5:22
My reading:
4:54
